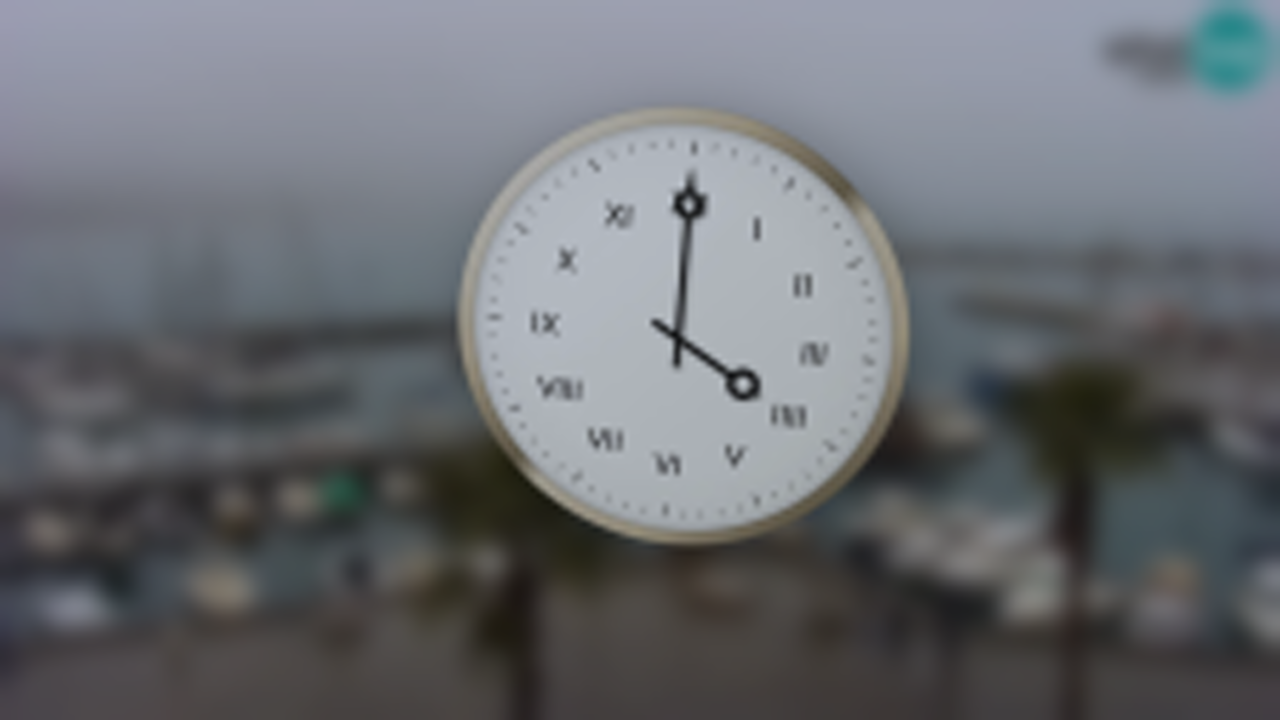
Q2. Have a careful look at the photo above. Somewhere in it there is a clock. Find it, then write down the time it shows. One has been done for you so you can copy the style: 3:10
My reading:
4:00
